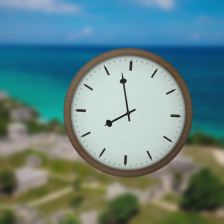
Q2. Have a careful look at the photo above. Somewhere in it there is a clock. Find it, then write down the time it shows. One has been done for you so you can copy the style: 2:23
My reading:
7:58
